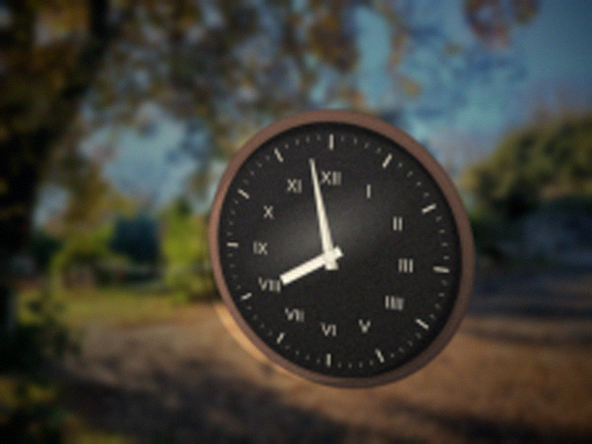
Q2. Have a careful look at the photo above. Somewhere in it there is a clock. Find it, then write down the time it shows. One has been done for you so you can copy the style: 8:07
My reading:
7:58
